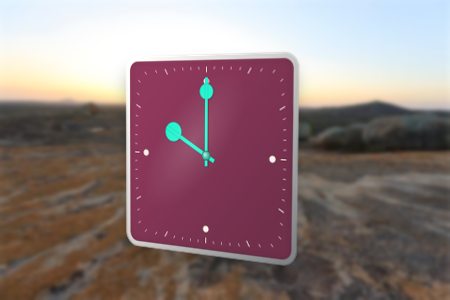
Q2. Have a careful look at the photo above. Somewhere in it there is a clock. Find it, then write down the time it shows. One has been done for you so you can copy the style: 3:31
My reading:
10:00
